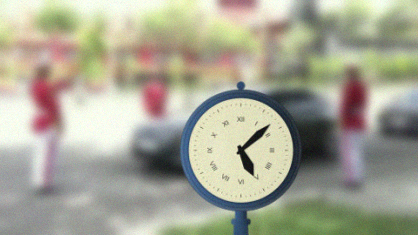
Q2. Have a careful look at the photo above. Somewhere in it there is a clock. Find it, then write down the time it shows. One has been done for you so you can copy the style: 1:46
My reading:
5:08
